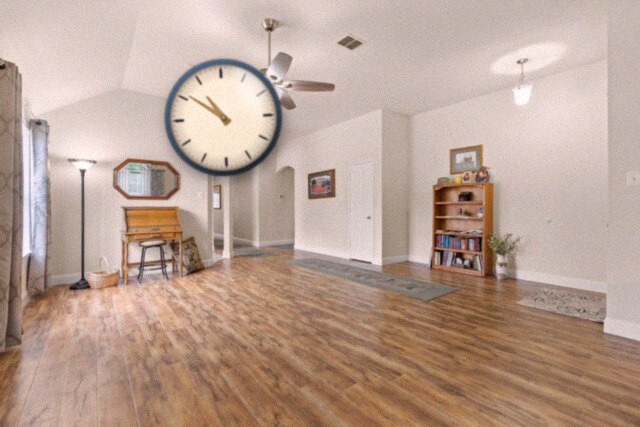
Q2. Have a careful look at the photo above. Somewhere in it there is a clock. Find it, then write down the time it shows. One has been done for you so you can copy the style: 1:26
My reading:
10:51
